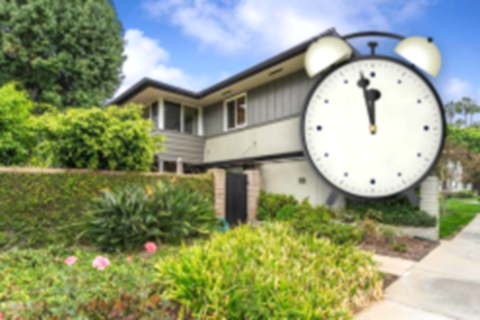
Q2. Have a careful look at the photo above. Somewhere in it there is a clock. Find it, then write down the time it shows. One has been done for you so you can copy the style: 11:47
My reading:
11:58
